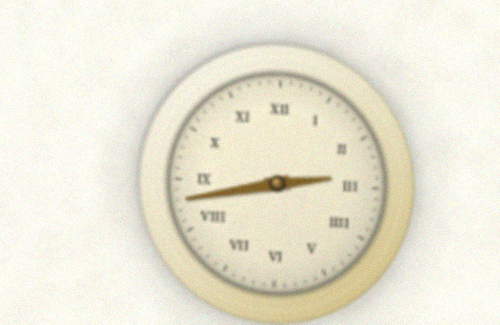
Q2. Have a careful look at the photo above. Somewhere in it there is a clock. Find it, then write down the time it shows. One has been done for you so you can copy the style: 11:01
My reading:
2:43
